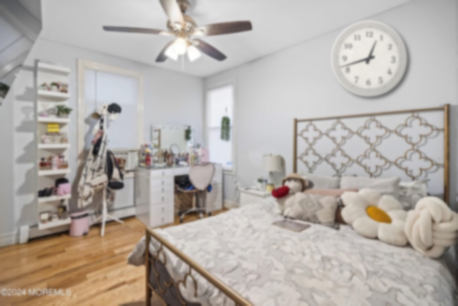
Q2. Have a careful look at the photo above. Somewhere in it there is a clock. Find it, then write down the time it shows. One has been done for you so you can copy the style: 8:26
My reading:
12:42
